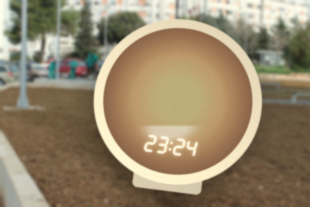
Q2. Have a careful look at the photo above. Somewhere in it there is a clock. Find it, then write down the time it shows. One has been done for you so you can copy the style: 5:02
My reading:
23:24
